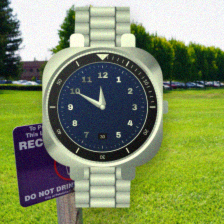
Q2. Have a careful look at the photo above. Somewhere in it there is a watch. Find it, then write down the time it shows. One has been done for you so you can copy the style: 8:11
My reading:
11:50
